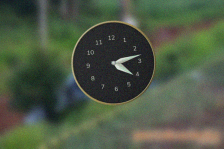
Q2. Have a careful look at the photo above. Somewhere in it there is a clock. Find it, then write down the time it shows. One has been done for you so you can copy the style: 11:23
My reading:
4:13
